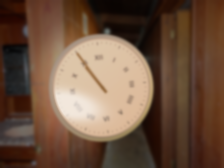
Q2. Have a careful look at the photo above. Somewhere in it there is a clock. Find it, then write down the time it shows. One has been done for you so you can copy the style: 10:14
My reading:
10:55
